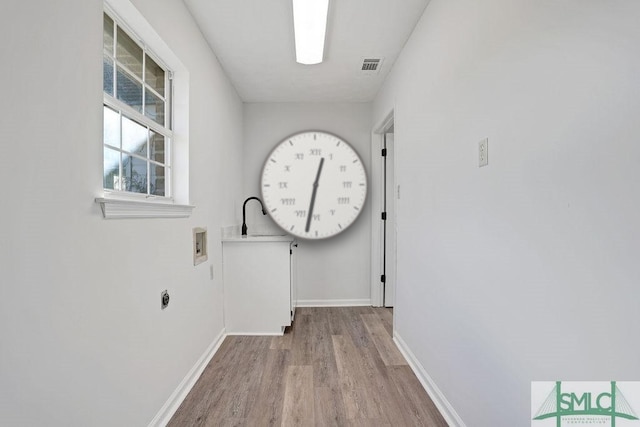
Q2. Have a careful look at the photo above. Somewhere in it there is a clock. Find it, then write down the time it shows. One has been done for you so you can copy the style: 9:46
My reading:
12:32
